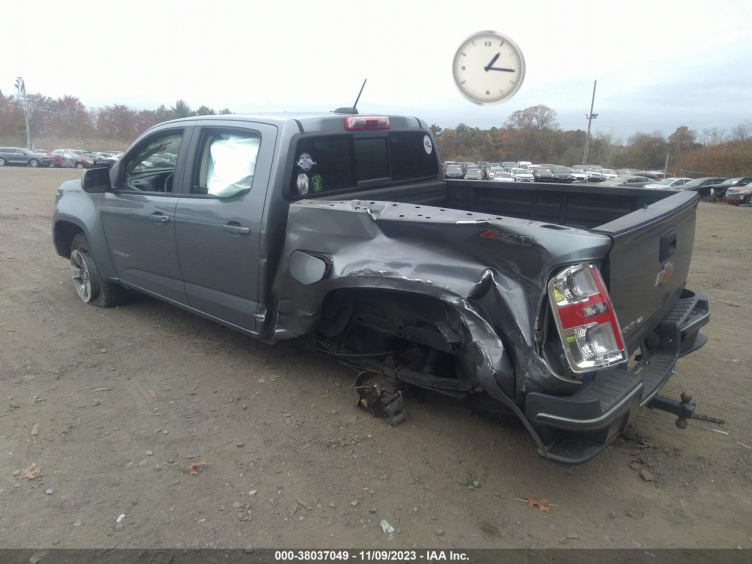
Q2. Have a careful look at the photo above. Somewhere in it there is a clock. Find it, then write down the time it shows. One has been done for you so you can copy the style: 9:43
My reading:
1:16
